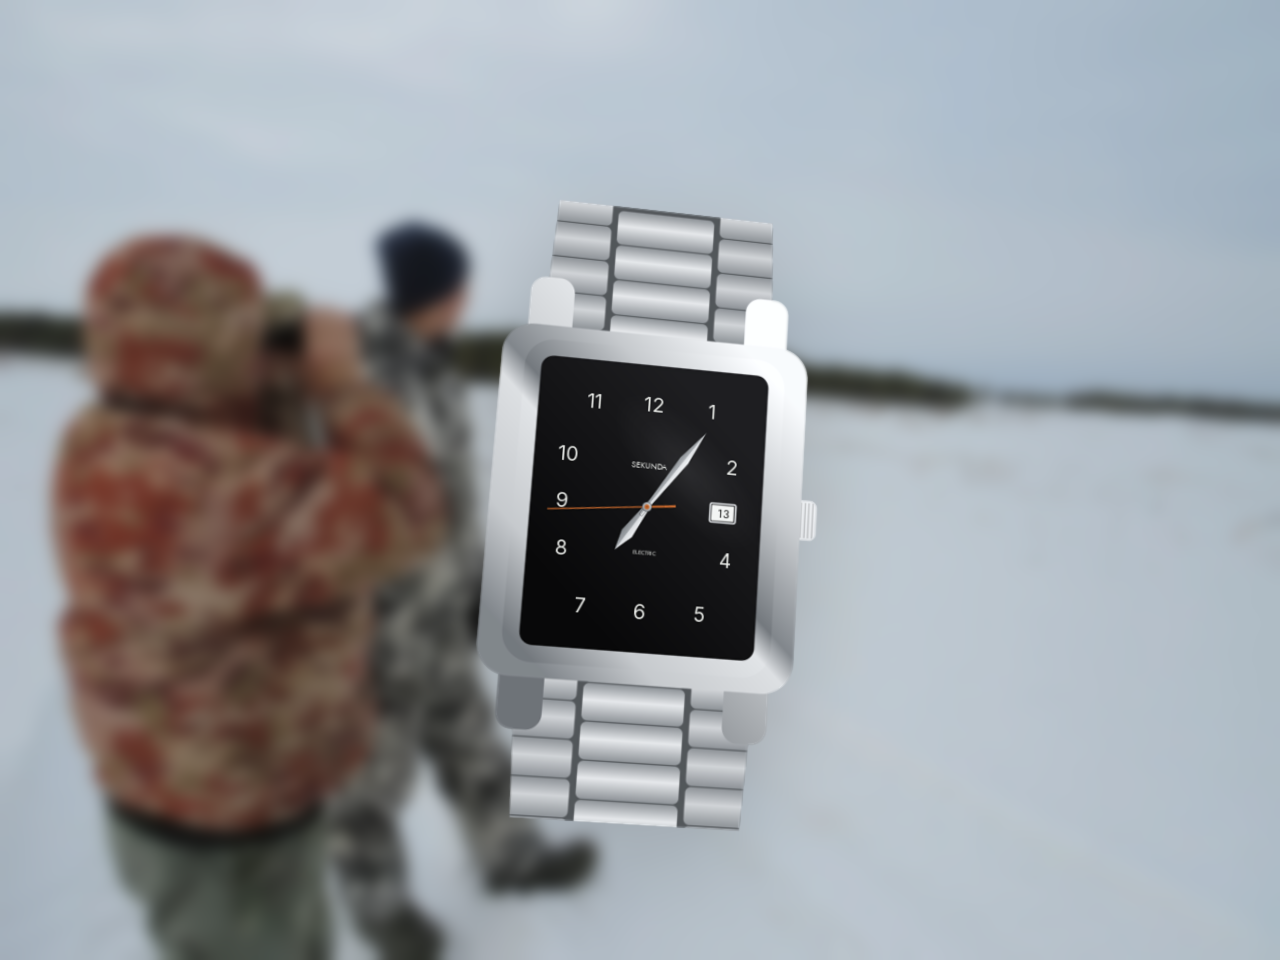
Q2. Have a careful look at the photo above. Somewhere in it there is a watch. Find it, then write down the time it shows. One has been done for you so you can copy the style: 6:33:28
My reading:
7:05:44
